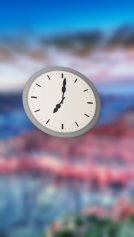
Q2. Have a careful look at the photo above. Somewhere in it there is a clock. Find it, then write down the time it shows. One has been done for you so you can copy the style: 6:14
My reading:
7:01
